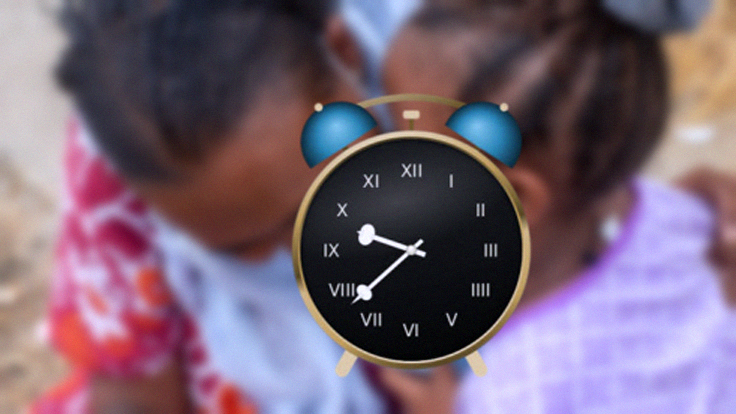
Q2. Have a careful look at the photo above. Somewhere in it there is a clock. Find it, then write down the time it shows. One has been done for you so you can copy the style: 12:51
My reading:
9:38
